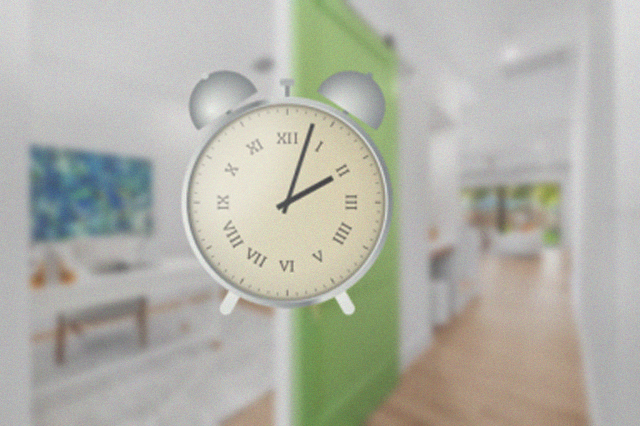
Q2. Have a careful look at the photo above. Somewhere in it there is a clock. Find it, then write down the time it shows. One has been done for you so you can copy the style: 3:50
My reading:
2:03
